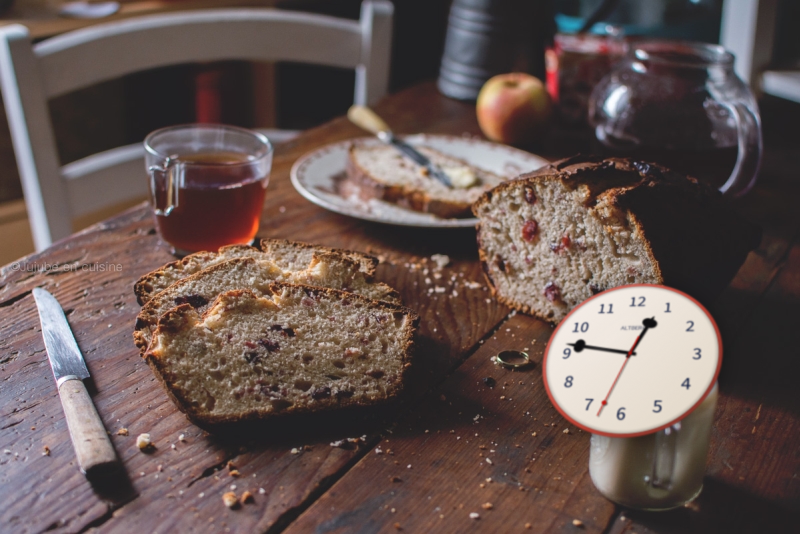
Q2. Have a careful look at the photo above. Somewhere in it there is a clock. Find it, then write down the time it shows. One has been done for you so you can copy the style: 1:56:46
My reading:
12:46:33
